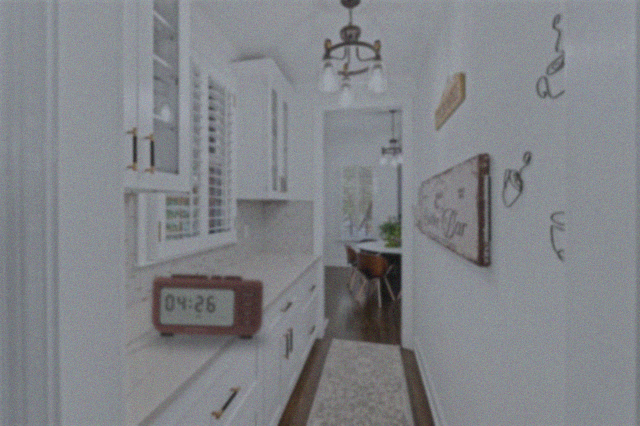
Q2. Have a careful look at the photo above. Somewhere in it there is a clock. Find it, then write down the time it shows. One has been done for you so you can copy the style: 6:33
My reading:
4:26
